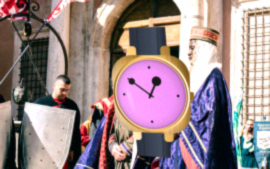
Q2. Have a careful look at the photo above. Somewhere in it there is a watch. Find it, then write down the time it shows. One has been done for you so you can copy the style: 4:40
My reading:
12:51
